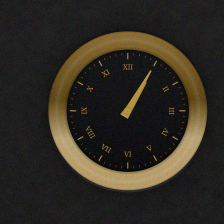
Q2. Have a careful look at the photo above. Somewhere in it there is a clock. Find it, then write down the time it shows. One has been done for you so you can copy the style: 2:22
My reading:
1:05
